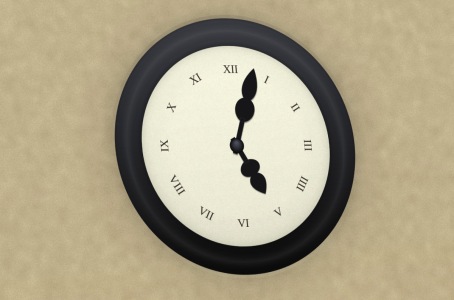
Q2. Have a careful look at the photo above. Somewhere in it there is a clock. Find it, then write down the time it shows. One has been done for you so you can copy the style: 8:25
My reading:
5:03
